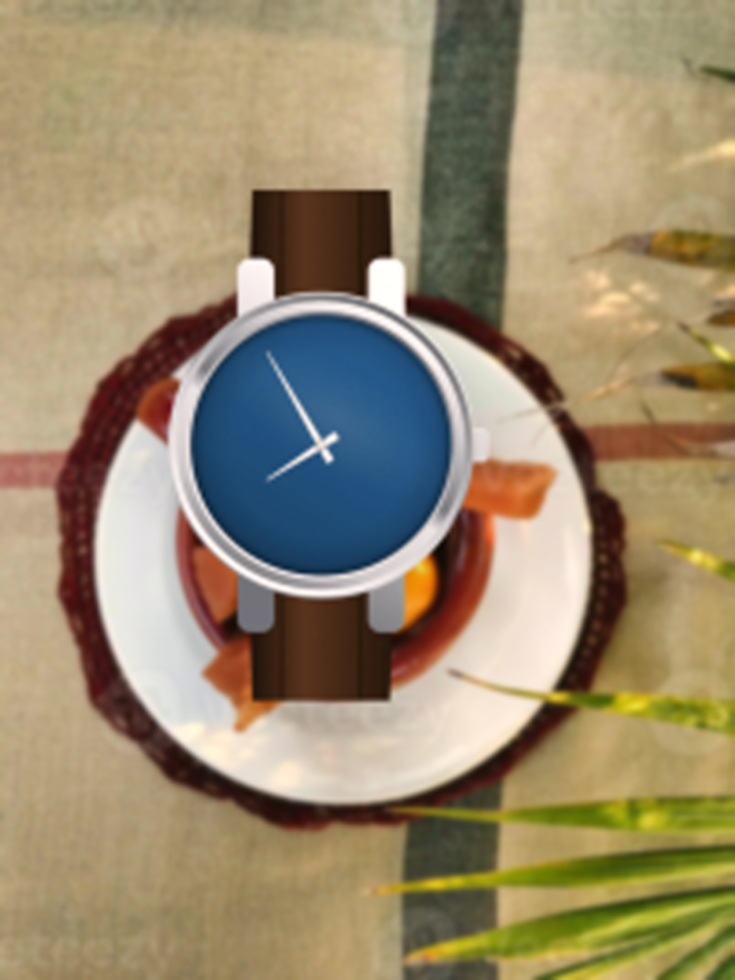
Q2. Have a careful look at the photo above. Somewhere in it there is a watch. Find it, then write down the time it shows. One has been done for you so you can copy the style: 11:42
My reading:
7:55
